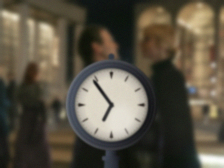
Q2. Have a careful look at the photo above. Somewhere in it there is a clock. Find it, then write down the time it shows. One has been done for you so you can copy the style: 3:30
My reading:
6:54
